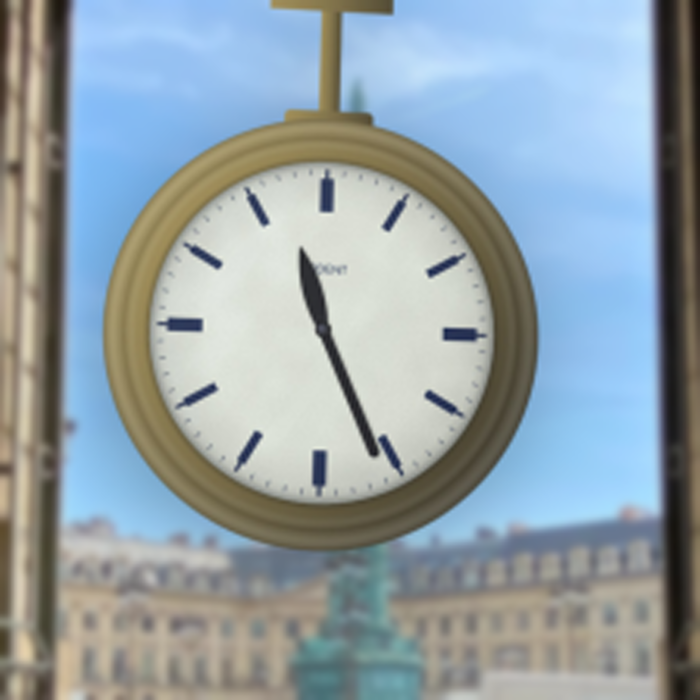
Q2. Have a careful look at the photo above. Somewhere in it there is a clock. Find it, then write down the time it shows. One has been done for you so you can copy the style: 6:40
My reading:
11:26
